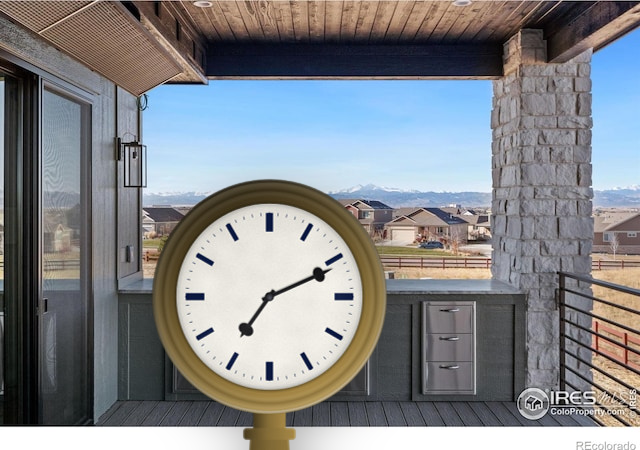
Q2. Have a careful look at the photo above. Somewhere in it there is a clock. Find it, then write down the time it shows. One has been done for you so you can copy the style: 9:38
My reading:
7:11
